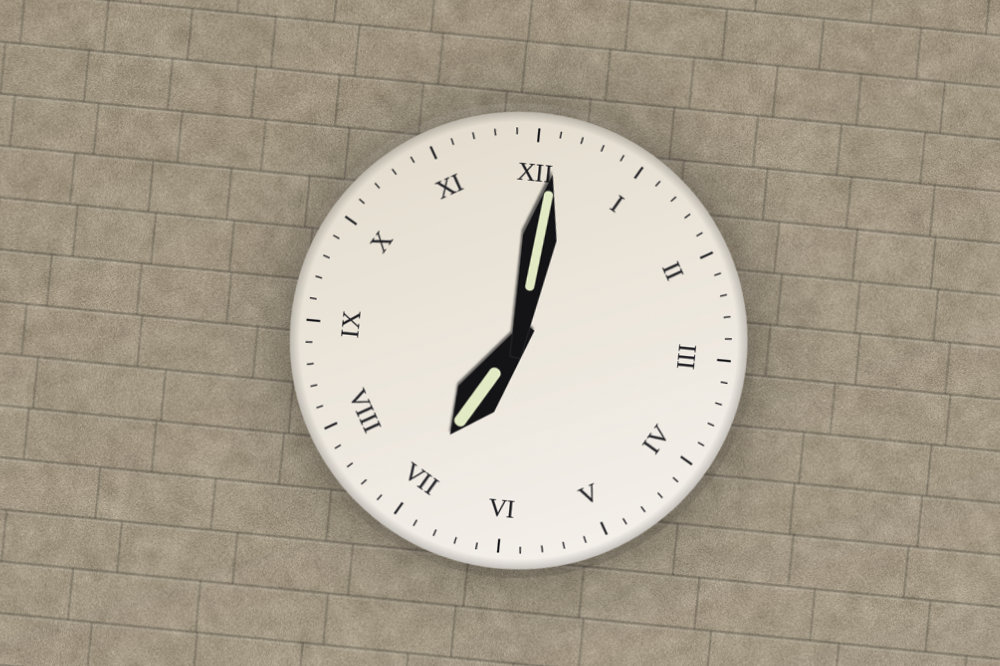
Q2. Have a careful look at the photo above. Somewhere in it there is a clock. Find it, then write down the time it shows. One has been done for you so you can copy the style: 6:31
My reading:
7:01
